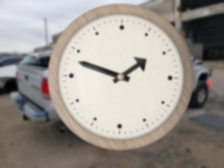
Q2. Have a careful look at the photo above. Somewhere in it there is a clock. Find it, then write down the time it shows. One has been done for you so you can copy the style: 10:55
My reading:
1:48
